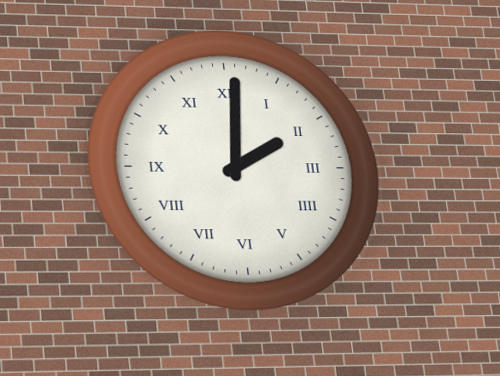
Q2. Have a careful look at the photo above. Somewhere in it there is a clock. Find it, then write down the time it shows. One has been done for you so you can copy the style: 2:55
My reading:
2:01
